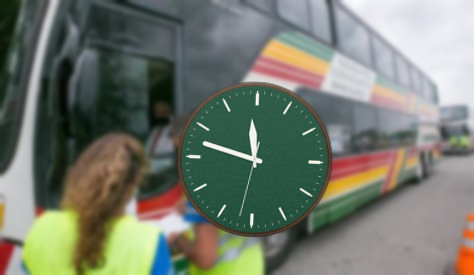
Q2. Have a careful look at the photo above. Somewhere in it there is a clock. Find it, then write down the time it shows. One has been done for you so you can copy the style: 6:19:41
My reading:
11:47:32
